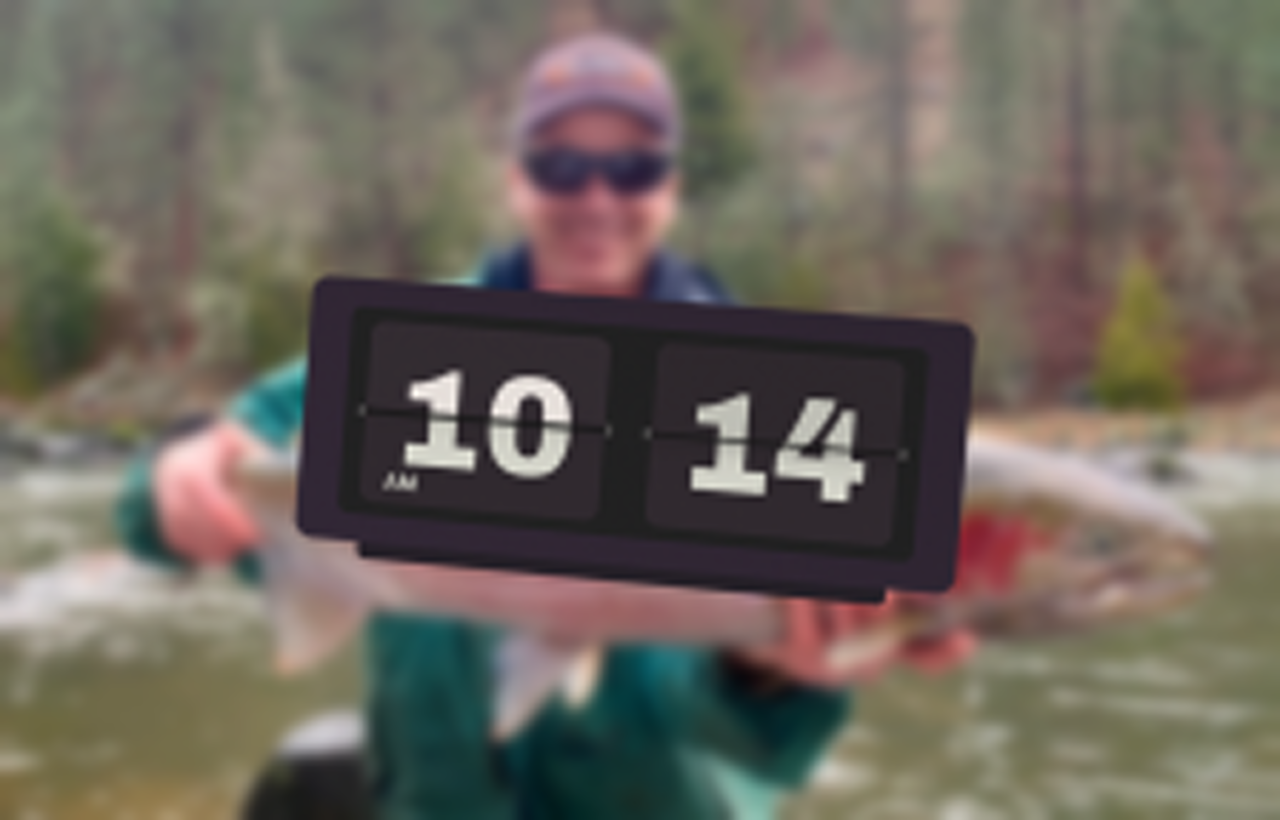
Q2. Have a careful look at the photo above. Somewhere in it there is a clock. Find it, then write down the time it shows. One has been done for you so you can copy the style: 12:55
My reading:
10:14
